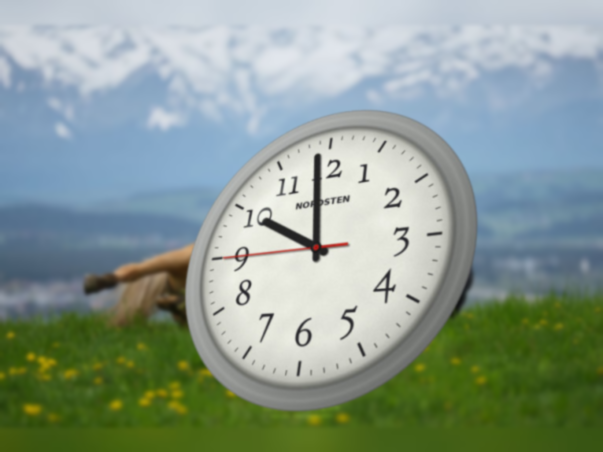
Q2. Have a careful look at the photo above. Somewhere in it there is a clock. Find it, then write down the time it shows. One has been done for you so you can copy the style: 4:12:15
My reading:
9:58:45
